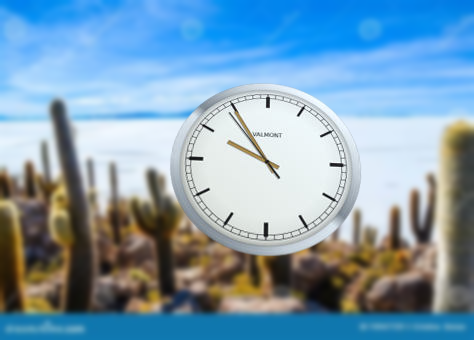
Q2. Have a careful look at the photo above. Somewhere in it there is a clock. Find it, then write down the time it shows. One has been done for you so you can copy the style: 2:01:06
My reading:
9:54:54
